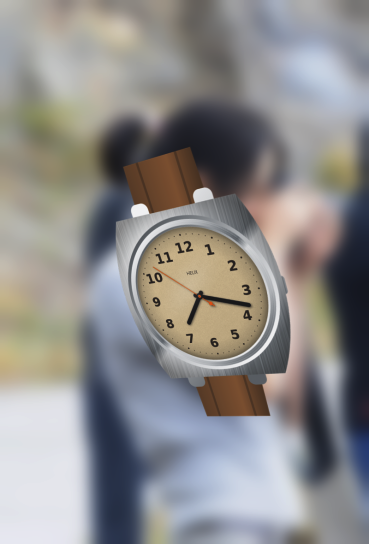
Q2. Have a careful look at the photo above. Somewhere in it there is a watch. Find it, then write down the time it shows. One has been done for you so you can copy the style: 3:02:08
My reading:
7:17:52
